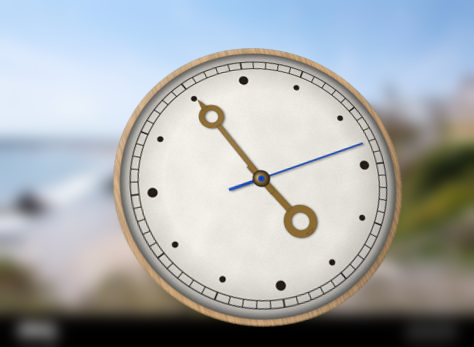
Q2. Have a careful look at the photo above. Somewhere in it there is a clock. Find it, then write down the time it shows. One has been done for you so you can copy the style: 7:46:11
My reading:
4:55:13
